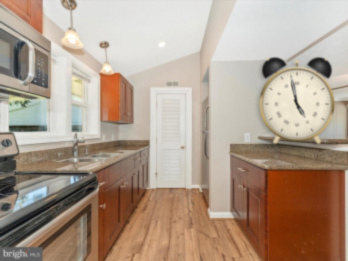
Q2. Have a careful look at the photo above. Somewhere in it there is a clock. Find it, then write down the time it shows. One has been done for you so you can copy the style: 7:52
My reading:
4:58
